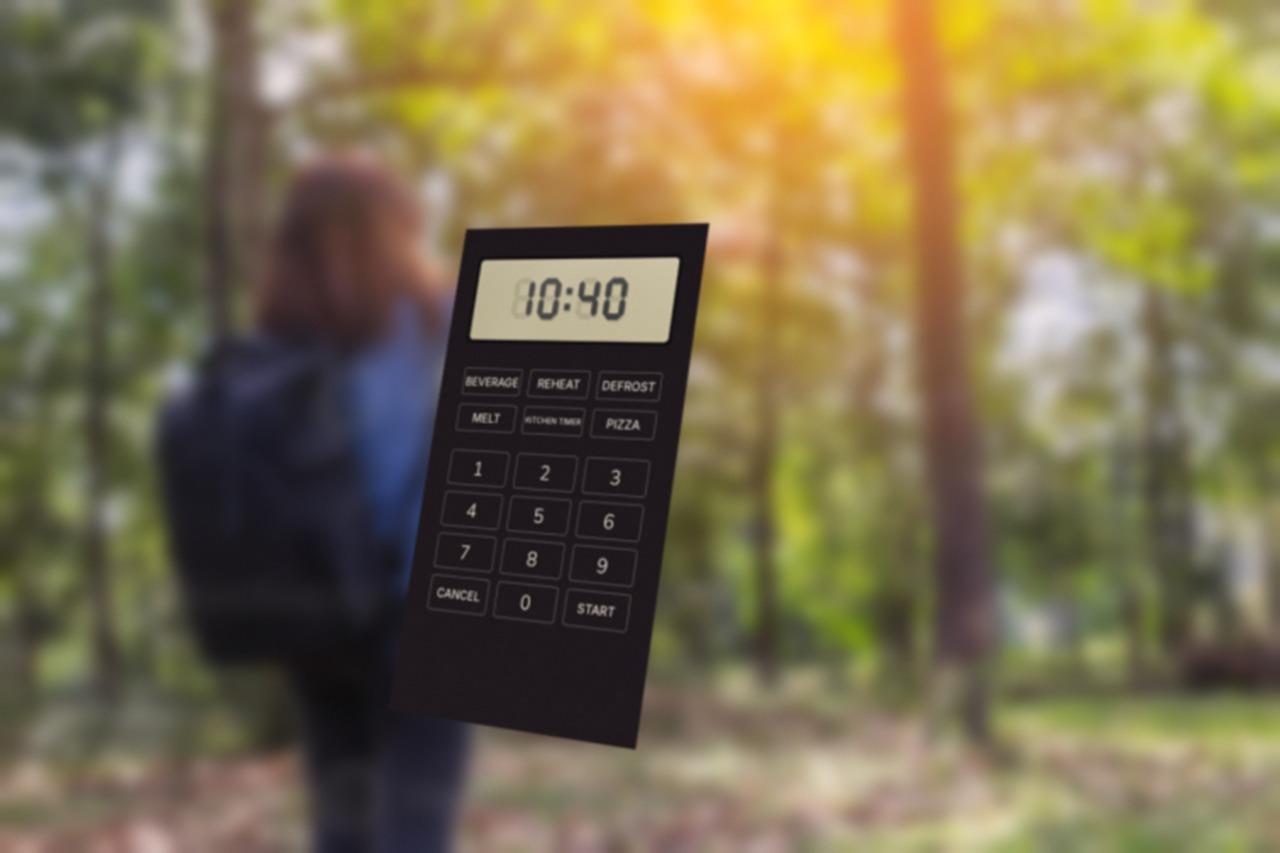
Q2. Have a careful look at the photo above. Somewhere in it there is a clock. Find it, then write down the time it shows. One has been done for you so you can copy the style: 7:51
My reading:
10:40
